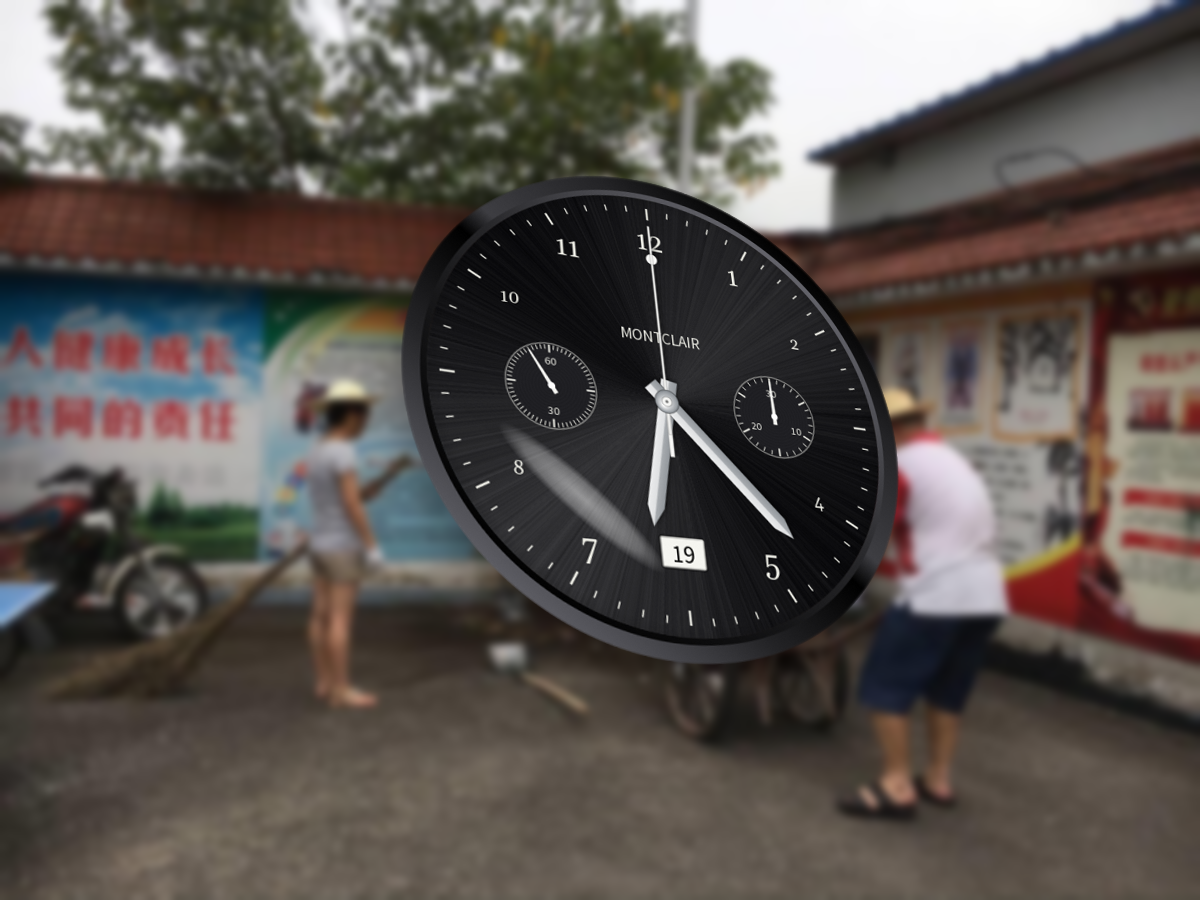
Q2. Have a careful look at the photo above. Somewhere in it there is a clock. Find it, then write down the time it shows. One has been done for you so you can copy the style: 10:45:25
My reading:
6:22:55
